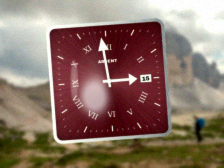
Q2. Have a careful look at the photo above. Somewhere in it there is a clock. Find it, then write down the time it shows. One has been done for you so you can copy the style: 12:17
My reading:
2:59
